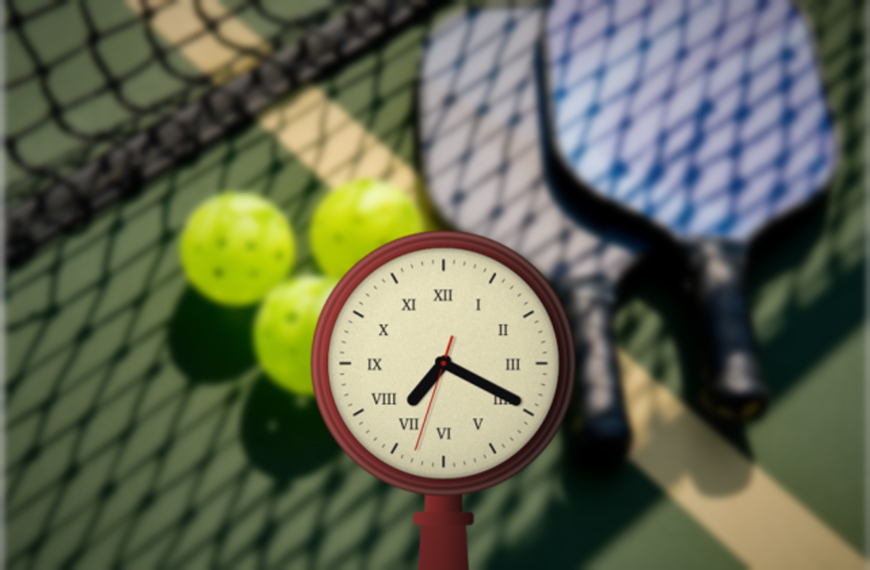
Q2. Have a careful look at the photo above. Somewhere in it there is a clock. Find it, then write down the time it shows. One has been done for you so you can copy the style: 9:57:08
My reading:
7:19:33
